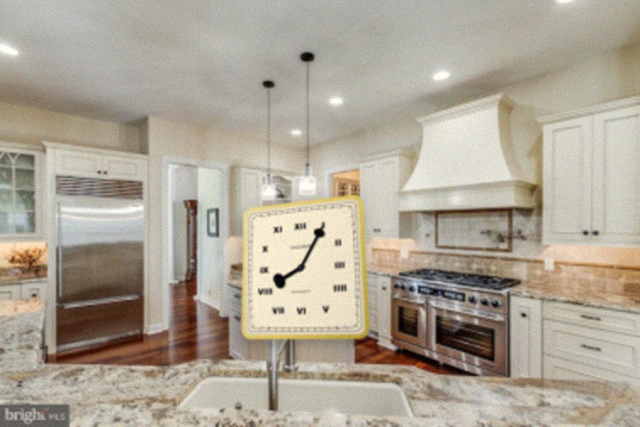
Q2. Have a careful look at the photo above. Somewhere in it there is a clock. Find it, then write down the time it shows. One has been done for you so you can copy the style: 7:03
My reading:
8:05
